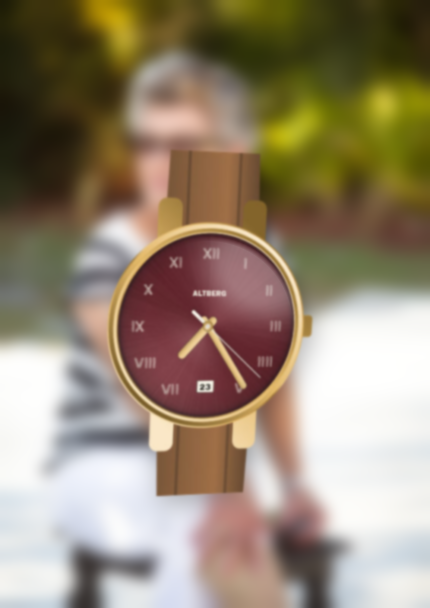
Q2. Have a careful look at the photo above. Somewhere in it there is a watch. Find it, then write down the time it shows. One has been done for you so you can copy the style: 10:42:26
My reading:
7:24:22
